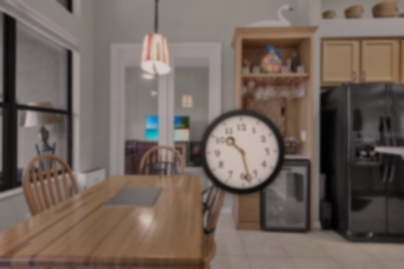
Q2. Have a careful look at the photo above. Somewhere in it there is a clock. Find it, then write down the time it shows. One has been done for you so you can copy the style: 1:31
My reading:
10:28
